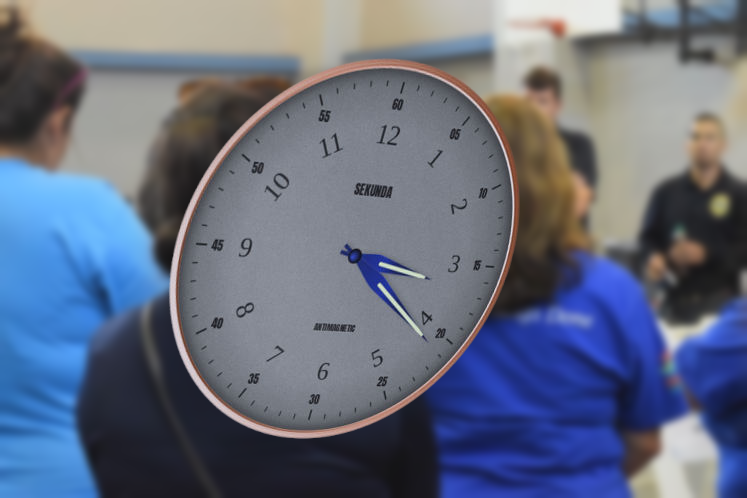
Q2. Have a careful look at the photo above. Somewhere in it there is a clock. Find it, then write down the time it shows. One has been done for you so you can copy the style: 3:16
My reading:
3:21
